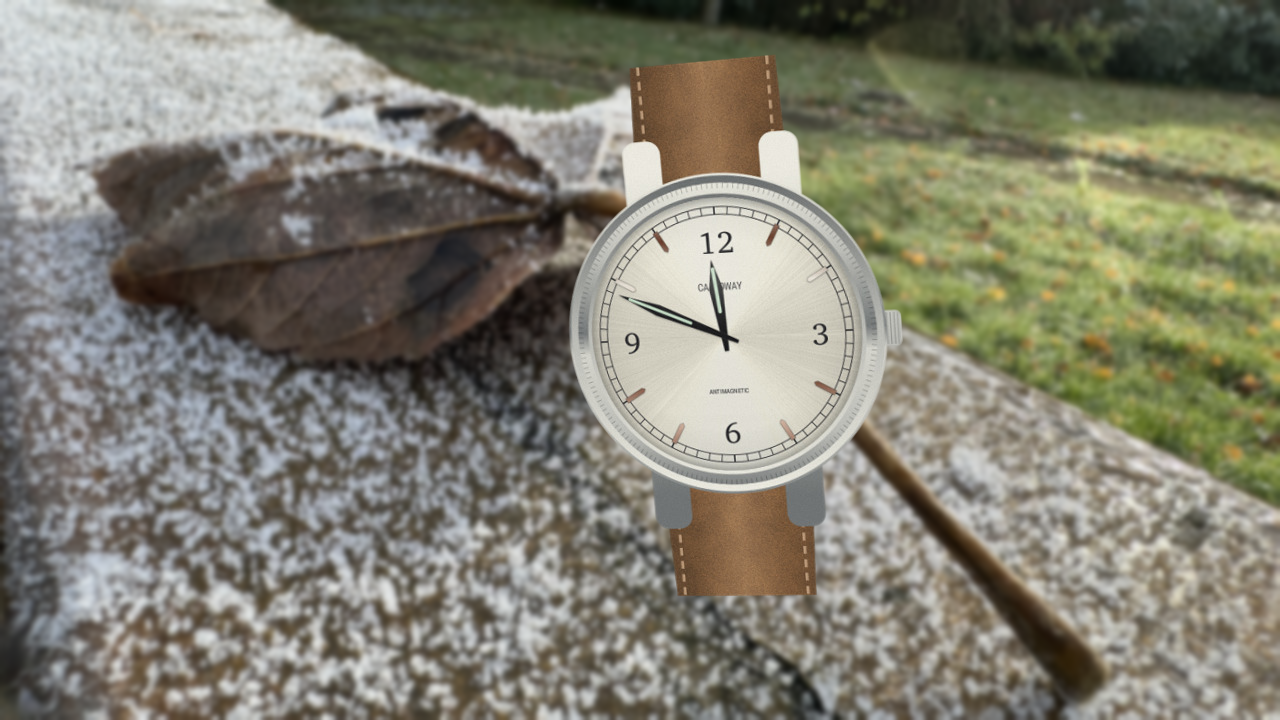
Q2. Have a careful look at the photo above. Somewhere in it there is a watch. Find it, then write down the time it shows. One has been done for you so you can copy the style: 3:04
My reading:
11:49
